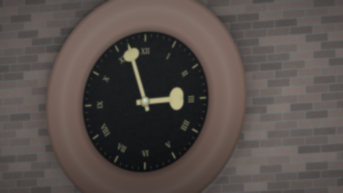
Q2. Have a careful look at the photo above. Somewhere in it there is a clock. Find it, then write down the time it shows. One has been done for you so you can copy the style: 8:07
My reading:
2:57
